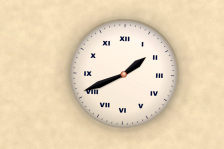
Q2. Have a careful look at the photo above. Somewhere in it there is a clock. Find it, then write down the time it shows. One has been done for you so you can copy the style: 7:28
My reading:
1:41
